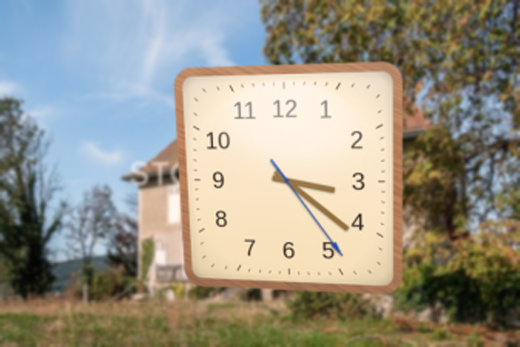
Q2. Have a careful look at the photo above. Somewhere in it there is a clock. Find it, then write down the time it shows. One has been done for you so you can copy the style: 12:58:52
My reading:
3:21:24
